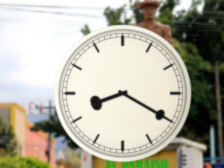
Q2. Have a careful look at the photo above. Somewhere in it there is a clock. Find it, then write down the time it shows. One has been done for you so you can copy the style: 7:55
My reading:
8:20
